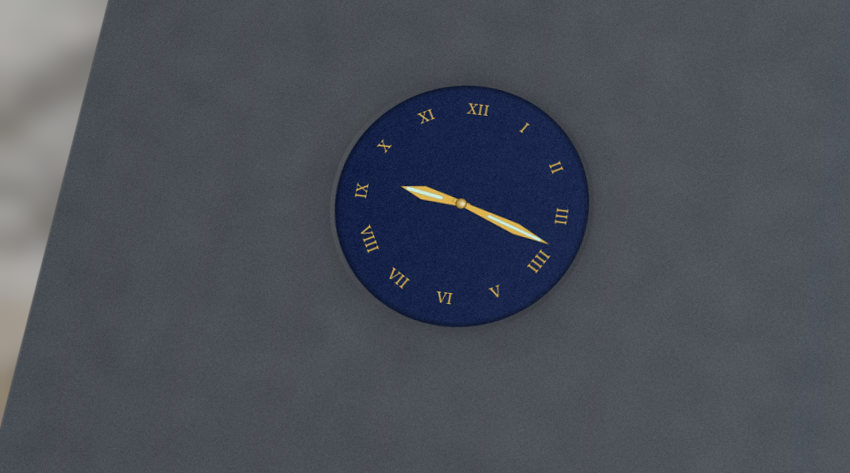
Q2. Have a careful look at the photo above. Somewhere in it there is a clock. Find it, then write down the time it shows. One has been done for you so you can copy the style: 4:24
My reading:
9:18
